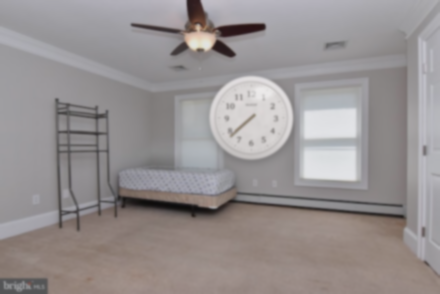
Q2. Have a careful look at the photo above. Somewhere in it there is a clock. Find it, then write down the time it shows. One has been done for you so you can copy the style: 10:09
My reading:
7:38
